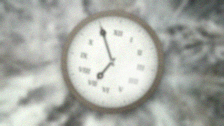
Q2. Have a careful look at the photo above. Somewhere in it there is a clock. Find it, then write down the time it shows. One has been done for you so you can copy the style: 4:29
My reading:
6:55
